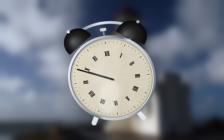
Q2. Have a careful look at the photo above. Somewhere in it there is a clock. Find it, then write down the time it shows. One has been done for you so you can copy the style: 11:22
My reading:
9:49
